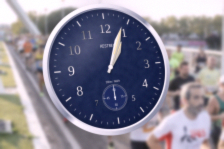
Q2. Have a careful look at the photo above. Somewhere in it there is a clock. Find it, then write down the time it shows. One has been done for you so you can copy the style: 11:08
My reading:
1:04
